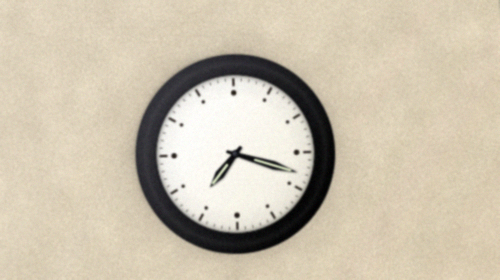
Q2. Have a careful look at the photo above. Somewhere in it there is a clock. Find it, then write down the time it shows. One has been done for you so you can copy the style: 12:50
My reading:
7:18
